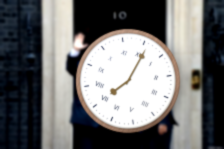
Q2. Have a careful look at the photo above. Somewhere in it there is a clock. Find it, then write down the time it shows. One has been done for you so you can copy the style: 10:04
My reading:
7:01
